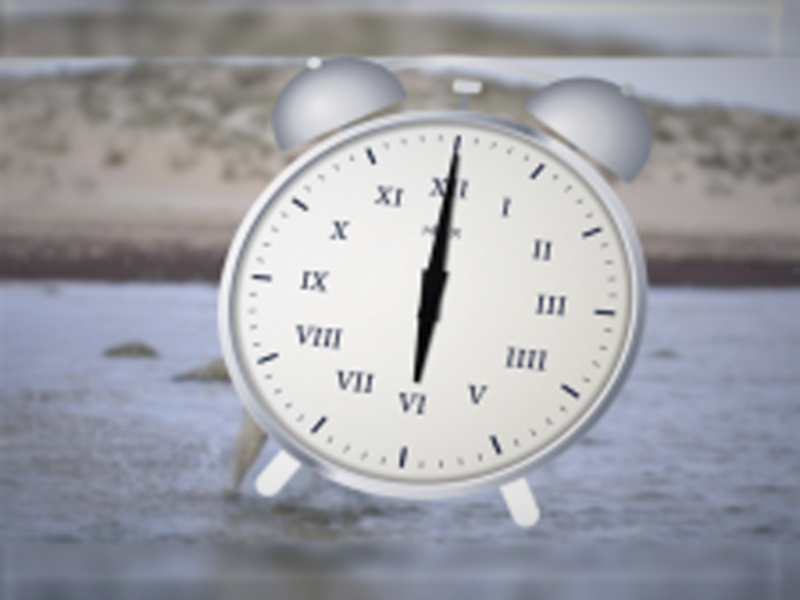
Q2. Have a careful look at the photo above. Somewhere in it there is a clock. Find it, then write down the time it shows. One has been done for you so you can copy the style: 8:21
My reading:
6:00
